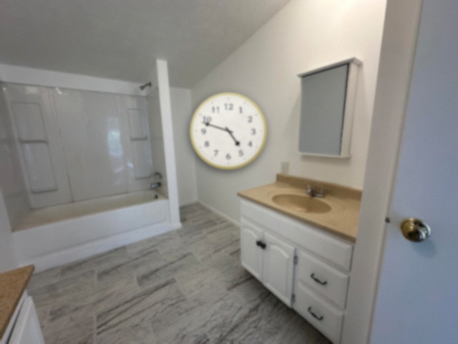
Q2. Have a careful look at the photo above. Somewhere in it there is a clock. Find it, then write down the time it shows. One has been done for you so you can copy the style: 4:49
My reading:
4:48
